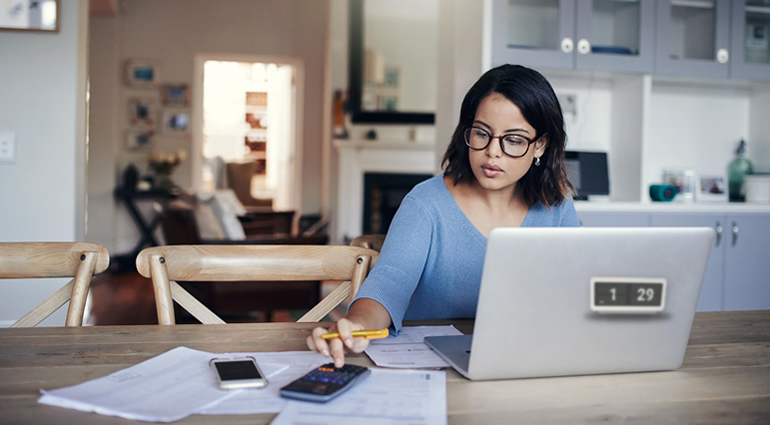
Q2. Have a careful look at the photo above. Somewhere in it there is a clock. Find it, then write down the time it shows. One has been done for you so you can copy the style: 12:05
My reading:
1:29
